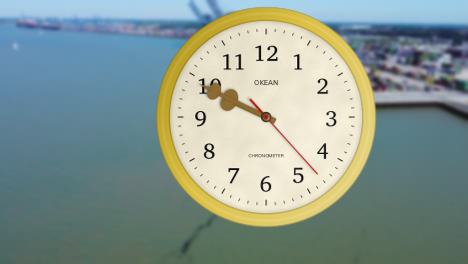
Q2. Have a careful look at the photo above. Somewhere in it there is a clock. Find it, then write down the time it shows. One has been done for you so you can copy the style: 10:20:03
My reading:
9:49:23
